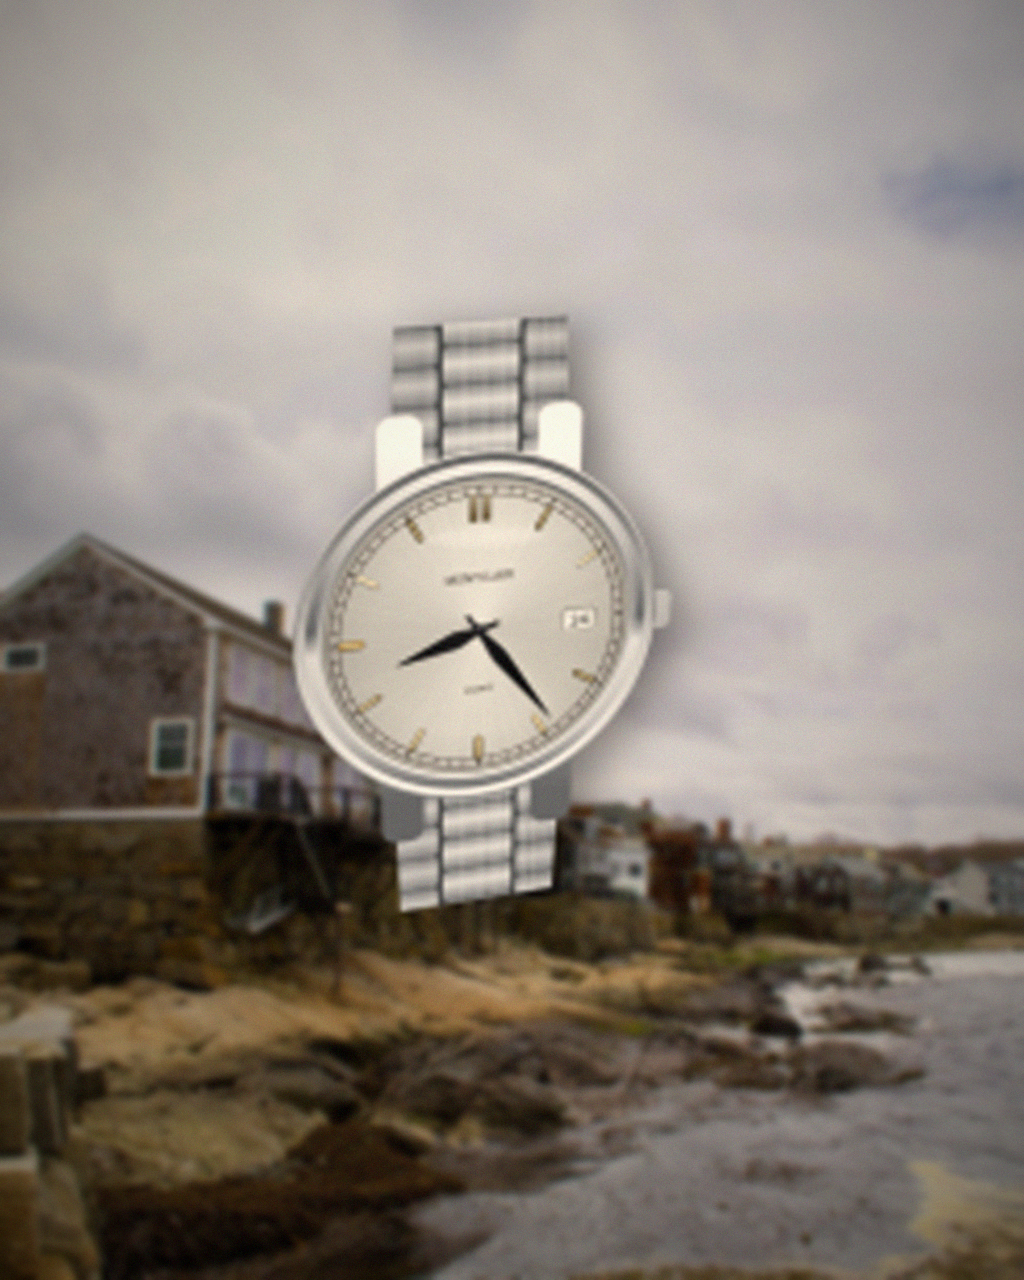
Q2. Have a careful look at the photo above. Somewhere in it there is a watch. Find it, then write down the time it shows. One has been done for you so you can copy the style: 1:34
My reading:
8:24
